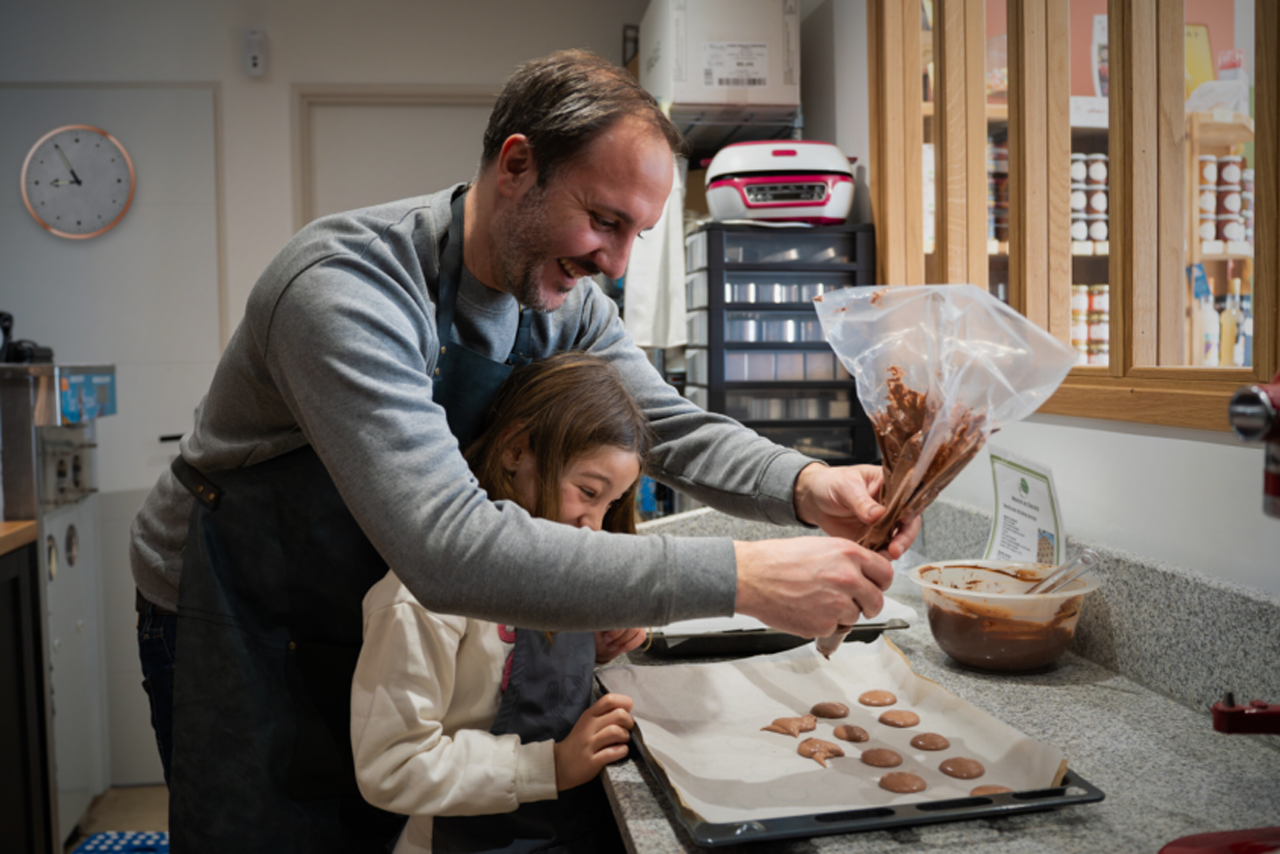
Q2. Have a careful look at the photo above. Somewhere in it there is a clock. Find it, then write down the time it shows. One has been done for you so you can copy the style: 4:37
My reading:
8:55
